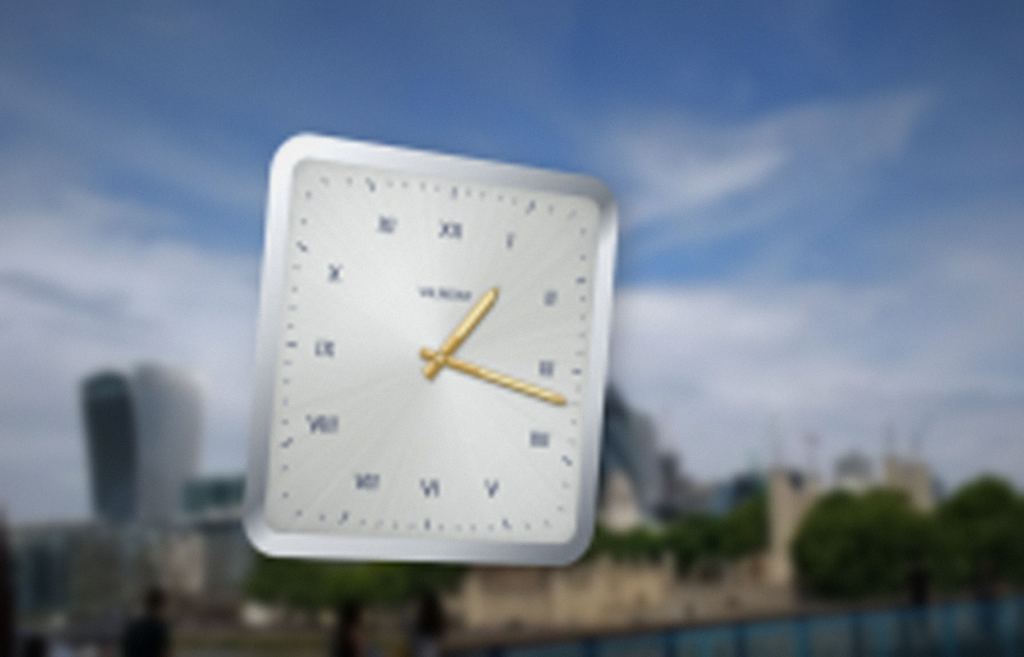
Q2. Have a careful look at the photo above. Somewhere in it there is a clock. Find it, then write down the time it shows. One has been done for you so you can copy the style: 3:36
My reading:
1:17
